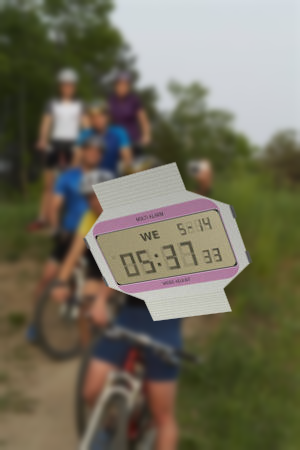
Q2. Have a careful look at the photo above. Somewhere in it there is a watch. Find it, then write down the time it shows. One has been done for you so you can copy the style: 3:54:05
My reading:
5:37:33
